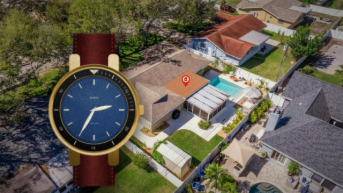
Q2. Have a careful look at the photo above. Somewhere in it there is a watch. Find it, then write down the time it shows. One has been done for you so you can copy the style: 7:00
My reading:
2:35
